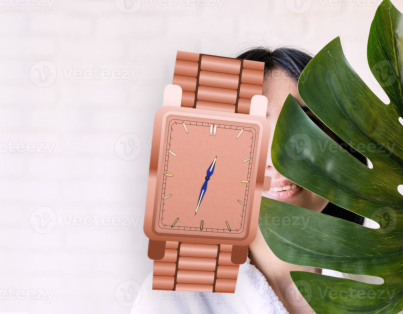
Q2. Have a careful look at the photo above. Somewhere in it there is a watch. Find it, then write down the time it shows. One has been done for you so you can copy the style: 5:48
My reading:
12:32
